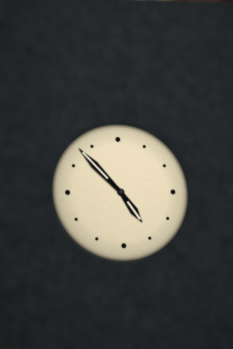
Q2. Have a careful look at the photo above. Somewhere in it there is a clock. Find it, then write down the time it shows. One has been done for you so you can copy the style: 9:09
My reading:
4:53
